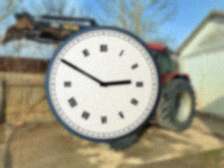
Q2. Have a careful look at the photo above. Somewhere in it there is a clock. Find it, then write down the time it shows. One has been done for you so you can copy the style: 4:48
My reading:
2:50
